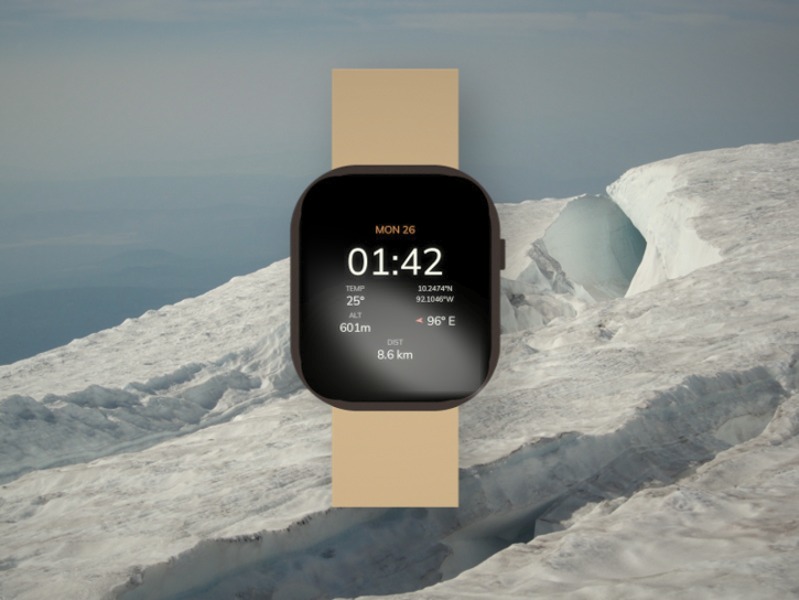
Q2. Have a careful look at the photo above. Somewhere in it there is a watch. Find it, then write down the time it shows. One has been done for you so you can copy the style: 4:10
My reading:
1:42
